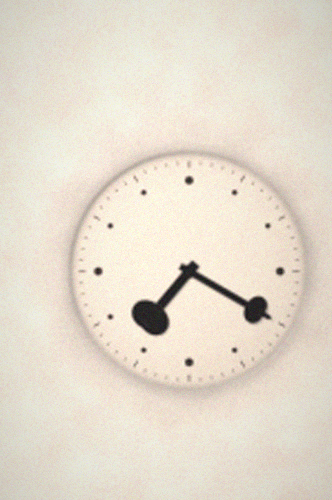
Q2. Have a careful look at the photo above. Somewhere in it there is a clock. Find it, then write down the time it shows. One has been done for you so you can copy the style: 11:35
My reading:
7:20
